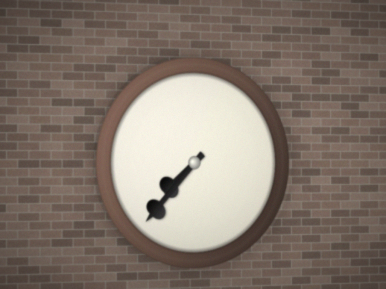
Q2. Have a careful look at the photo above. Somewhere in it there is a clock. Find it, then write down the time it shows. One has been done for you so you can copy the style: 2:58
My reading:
7:37
